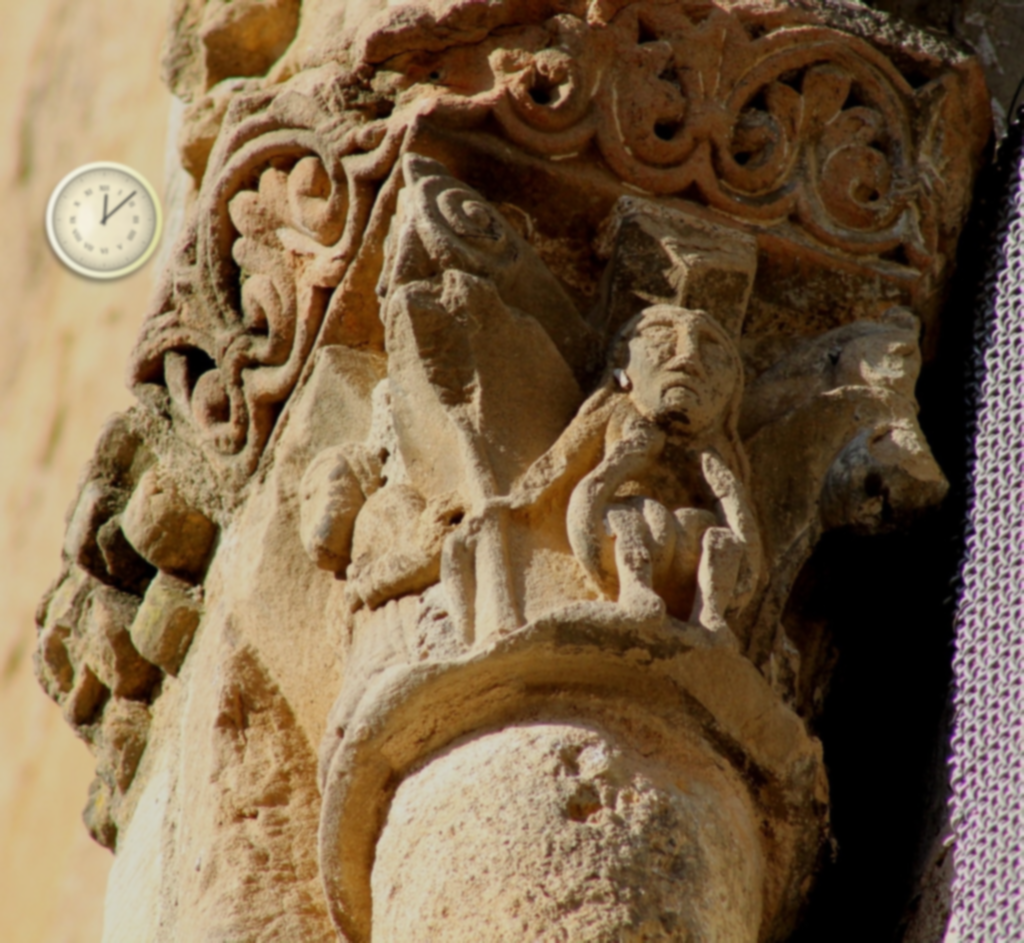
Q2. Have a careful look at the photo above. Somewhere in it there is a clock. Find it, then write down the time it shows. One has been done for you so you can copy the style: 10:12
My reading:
12:08
